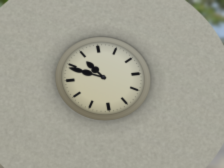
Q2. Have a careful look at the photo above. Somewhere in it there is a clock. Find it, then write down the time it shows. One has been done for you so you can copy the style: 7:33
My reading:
10:49
